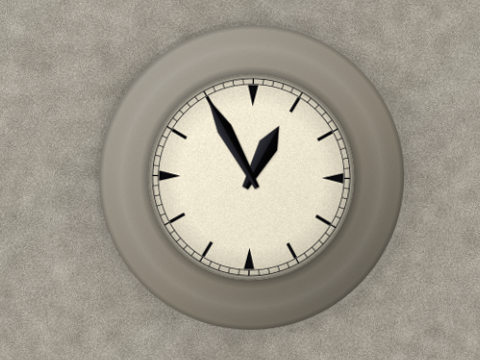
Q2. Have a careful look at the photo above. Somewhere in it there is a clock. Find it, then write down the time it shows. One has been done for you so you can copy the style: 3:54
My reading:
12:55
